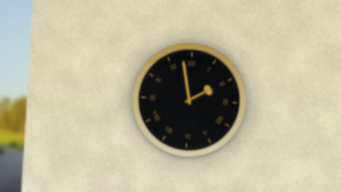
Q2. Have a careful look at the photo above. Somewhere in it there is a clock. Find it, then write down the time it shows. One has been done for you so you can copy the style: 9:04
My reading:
1:58
